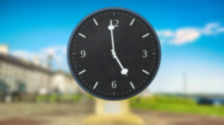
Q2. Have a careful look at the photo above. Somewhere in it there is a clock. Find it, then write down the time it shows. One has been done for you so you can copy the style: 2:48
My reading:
4:59
